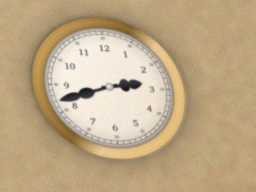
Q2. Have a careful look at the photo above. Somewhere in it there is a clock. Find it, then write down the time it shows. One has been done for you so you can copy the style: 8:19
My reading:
2:42
